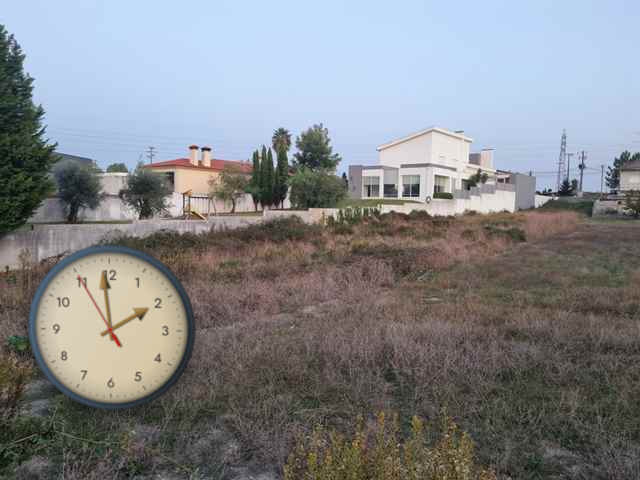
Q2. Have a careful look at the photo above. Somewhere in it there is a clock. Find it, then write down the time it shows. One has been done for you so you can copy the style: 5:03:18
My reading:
1:58:55
